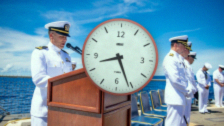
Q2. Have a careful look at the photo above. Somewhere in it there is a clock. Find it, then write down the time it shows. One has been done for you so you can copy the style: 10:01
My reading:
8:26
